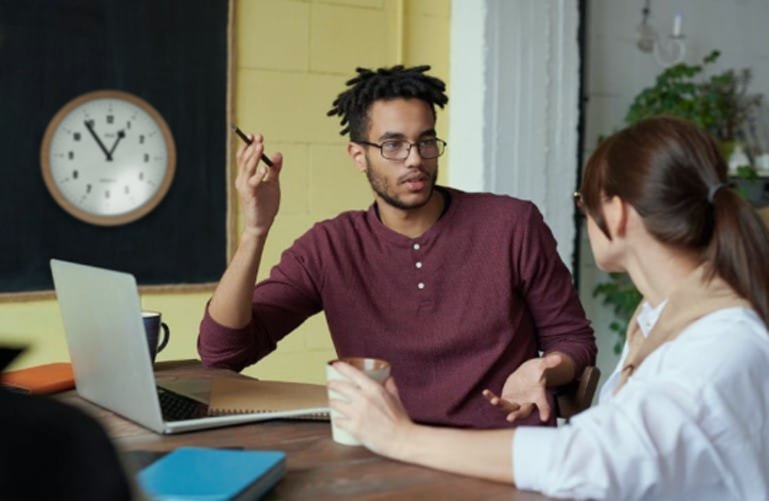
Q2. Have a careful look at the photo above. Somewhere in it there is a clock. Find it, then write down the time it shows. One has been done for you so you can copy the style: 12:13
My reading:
12:54
